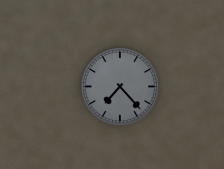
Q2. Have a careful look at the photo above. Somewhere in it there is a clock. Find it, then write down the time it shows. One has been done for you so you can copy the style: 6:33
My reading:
7:23
